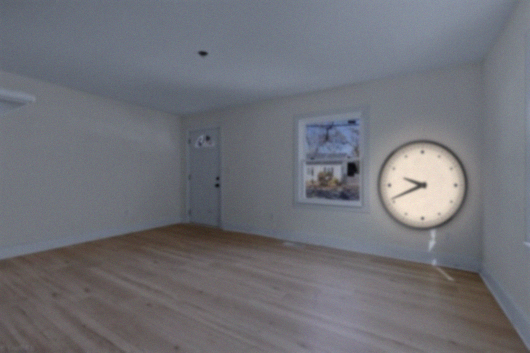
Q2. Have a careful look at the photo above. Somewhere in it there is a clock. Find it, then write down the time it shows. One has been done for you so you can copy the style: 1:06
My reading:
9:41
